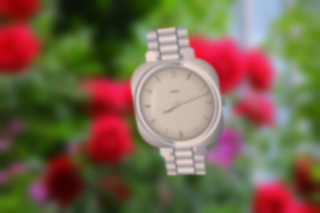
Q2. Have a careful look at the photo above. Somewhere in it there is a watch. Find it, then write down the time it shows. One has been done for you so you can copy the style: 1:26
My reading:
8:12
